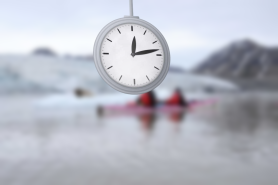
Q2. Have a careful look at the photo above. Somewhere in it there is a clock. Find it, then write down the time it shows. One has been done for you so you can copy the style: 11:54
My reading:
12:13
